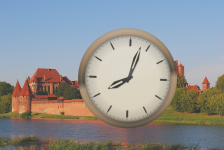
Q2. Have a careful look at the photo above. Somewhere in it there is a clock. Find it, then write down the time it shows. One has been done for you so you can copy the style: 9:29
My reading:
8:03
